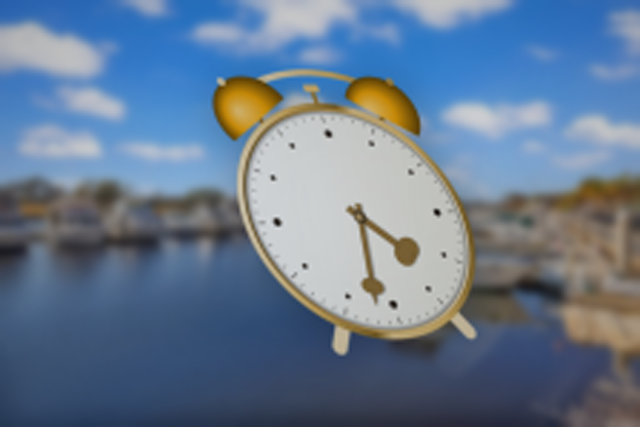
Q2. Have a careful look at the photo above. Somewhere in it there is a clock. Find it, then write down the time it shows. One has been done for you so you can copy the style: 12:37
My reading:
4:32
